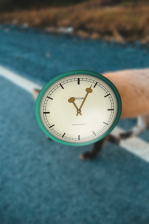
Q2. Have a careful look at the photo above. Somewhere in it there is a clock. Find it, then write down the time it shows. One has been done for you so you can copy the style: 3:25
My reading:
11:04
